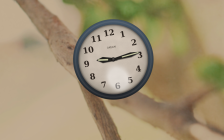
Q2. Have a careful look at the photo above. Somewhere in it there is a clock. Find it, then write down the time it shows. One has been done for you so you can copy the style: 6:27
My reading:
9:14
